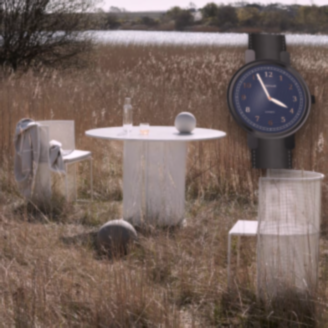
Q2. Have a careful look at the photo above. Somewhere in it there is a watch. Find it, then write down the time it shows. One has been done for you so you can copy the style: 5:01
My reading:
3:56
